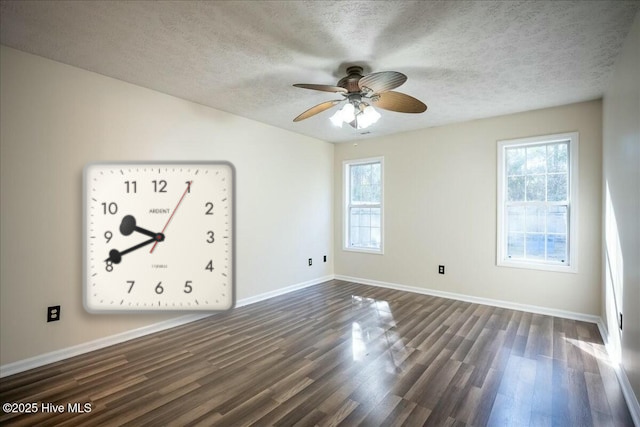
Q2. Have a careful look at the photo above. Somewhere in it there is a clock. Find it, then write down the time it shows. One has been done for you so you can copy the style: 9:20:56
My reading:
9:41:05
